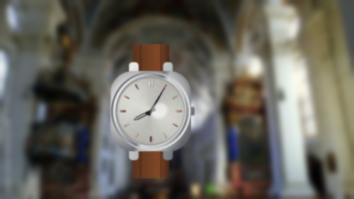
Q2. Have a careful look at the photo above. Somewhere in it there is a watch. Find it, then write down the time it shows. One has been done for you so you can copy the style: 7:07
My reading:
8:05
